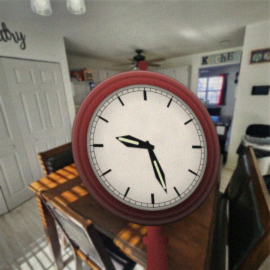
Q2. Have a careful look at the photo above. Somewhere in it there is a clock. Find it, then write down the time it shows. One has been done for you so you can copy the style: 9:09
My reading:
9:27
